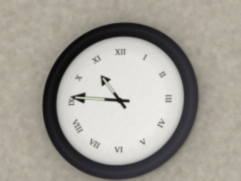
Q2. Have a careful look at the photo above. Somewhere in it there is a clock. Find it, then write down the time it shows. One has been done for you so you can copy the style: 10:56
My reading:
10:46
